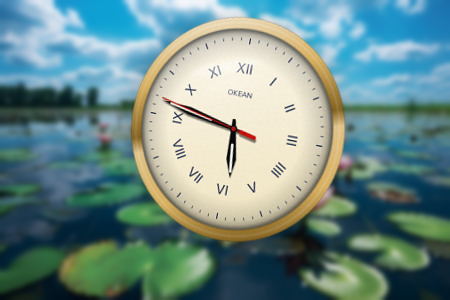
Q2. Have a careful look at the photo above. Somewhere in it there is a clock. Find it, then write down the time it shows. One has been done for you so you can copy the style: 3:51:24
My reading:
5:46:47
